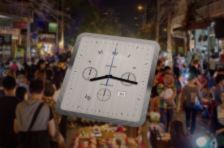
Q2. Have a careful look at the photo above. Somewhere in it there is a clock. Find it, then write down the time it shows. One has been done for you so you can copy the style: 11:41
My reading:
8:16
